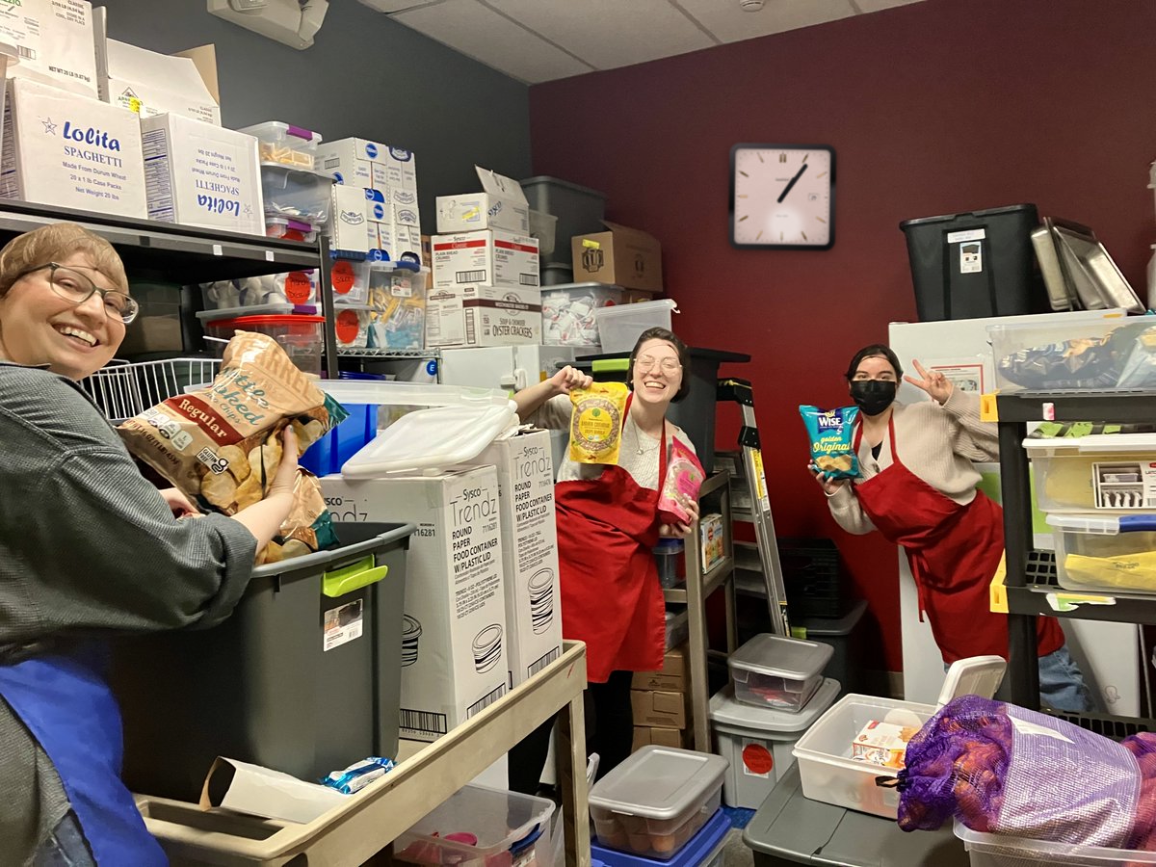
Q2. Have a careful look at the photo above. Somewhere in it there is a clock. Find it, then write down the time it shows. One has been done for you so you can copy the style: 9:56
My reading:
1:06
